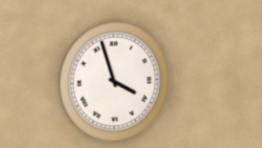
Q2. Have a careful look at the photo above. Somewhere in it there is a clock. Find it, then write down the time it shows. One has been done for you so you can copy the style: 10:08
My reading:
3:57
